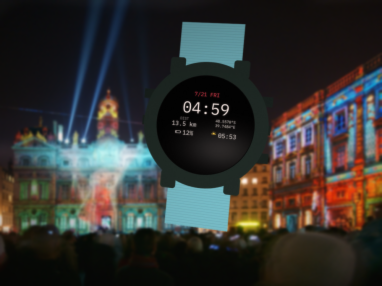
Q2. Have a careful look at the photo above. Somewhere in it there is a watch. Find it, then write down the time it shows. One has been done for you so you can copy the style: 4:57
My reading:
4:59
